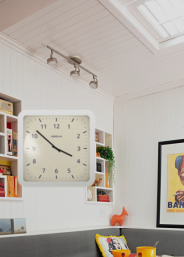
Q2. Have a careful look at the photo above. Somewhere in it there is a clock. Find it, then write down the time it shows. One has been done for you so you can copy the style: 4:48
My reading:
3:52
